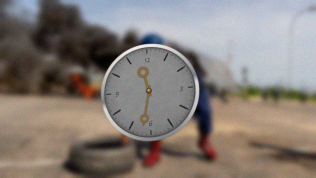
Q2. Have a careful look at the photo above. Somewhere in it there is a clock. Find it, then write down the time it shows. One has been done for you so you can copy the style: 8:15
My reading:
11:32
